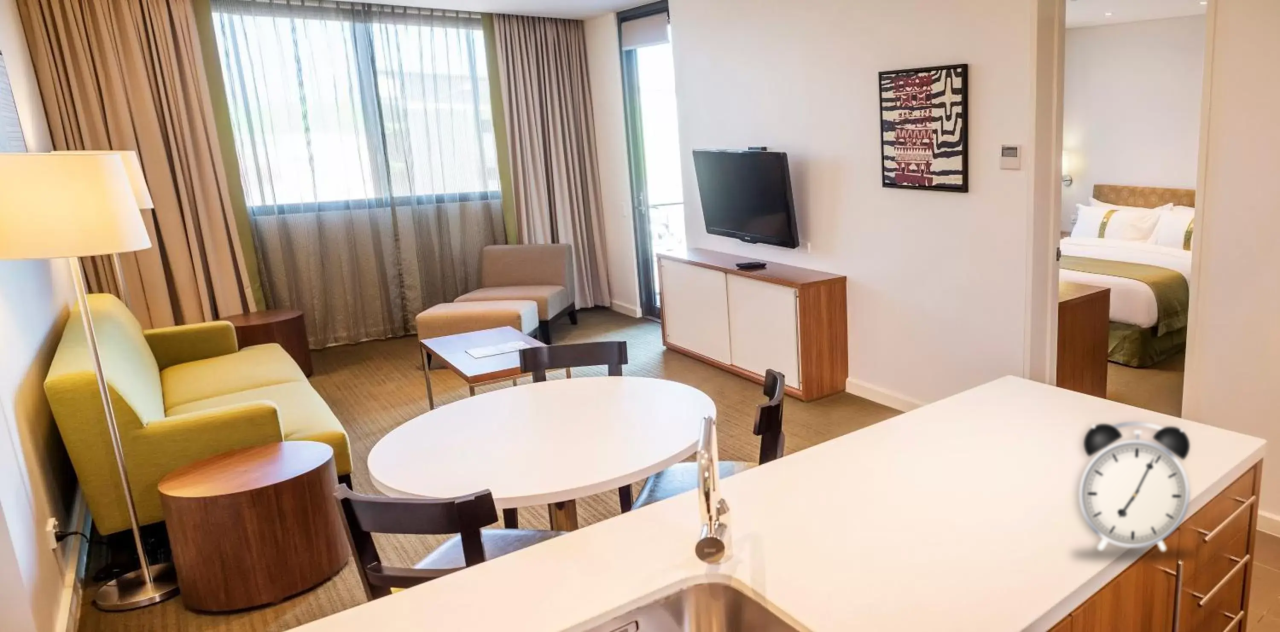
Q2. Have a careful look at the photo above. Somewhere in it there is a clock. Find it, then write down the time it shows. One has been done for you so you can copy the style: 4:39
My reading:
7:04
